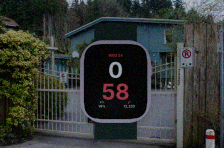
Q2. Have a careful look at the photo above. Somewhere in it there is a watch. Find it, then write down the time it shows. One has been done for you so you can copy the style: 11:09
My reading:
0:58
